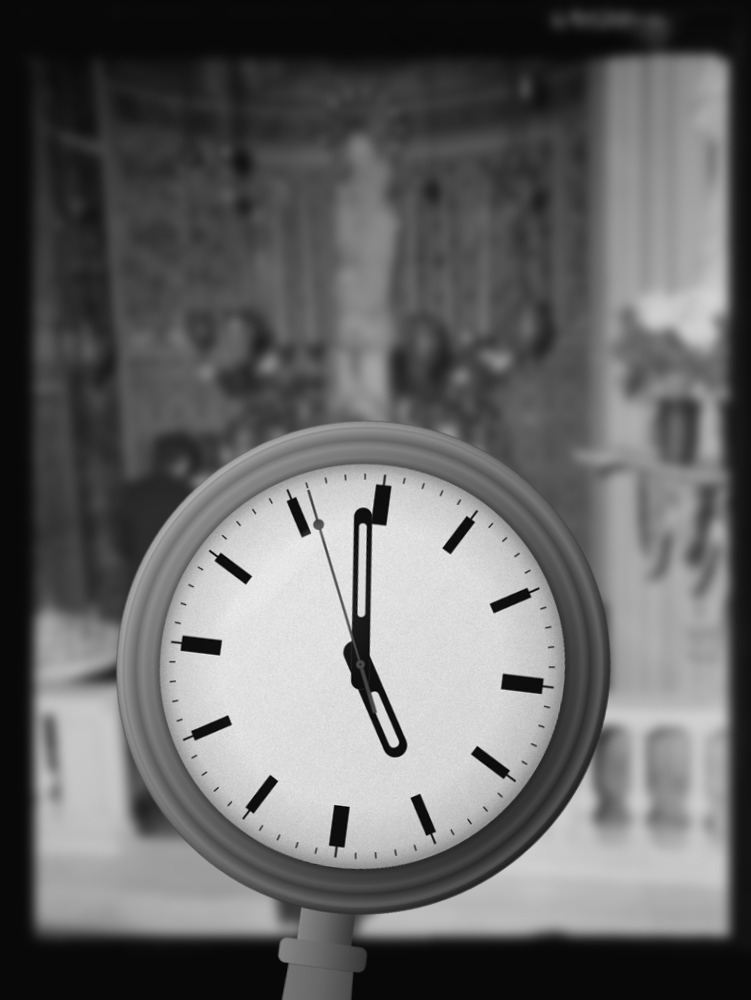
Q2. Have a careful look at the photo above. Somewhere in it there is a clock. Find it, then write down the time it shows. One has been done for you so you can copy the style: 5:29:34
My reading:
4:58:56
